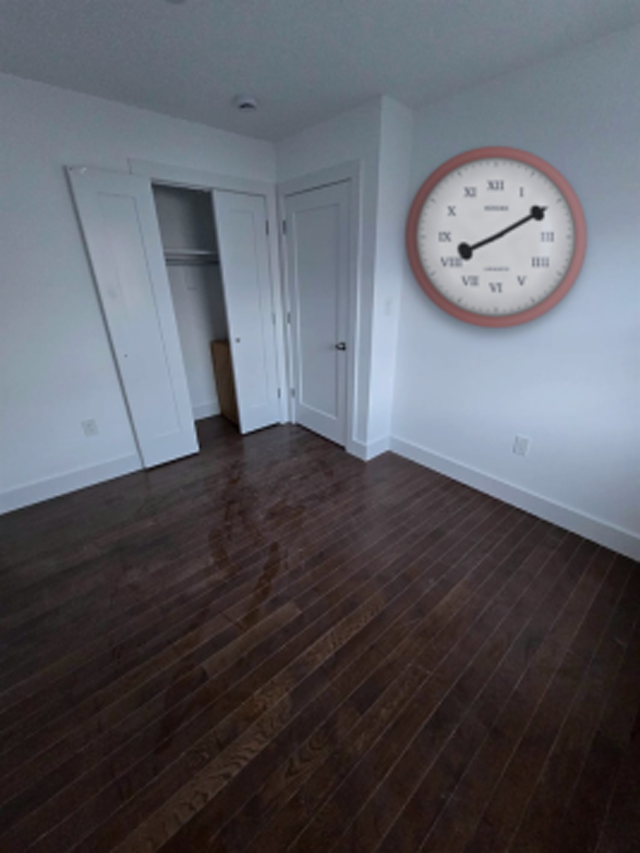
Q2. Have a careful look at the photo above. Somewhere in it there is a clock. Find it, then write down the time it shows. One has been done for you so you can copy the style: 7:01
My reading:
8:10
